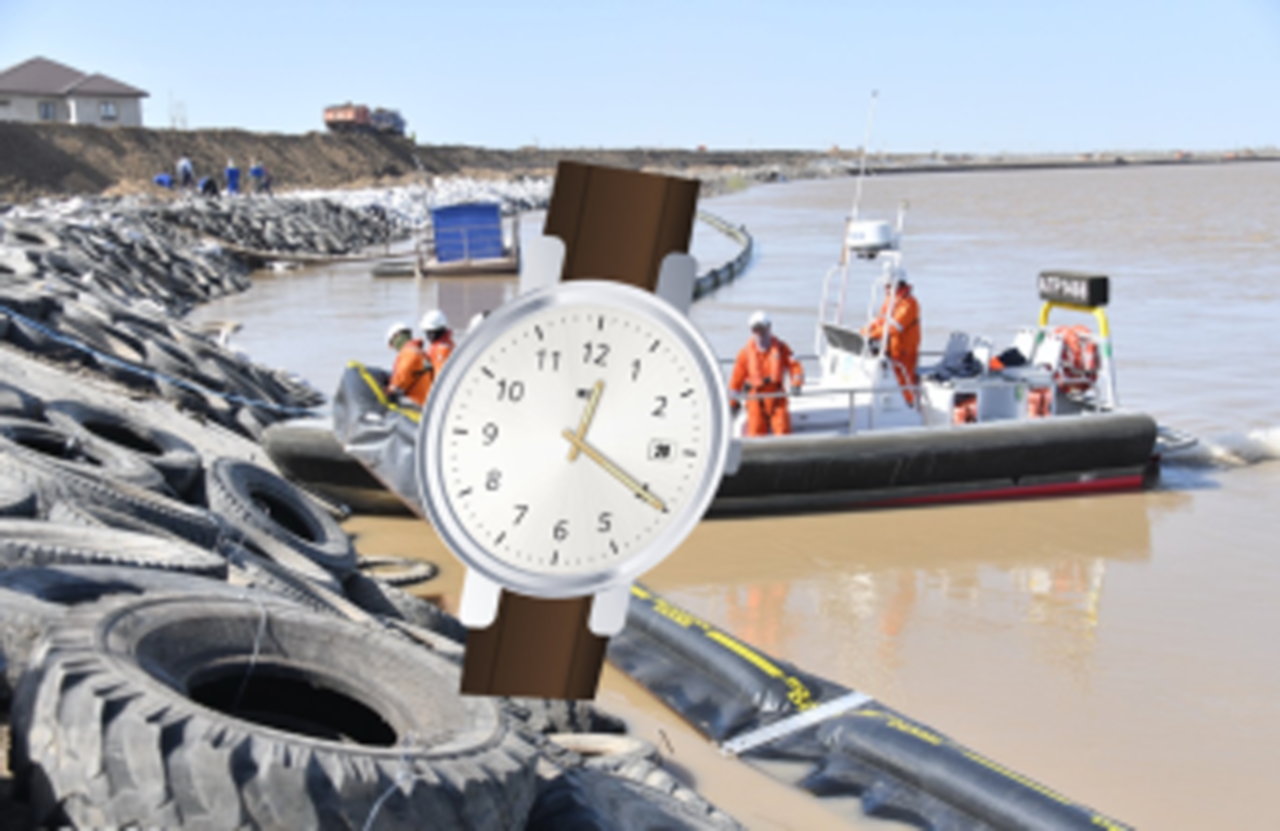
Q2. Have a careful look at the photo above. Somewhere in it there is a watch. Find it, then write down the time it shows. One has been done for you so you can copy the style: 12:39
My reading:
12:20
